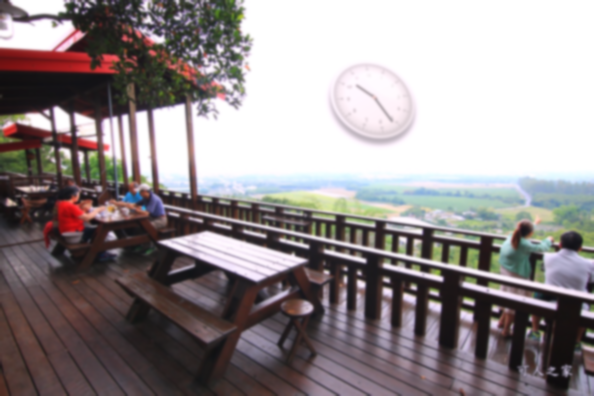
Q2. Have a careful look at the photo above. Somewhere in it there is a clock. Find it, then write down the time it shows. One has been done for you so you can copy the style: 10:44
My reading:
10:26
